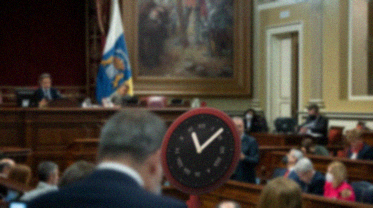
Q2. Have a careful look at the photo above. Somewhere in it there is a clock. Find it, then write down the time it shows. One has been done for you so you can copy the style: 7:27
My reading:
11:08
